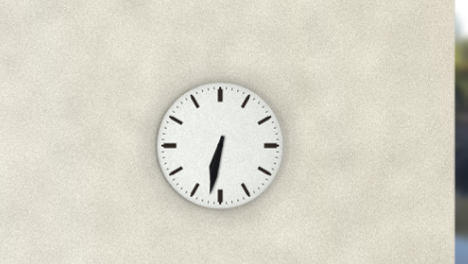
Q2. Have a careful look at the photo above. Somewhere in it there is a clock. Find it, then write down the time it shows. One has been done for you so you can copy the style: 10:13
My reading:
6:32
